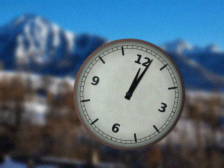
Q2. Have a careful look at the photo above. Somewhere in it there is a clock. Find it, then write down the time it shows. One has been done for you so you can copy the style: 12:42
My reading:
12:02
